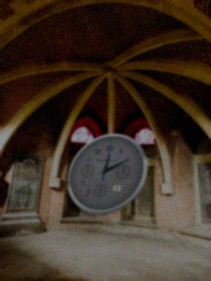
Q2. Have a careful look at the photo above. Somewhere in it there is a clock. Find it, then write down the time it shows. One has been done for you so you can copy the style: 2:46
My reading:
12:10
